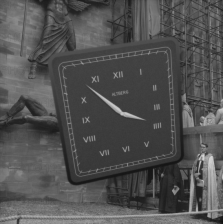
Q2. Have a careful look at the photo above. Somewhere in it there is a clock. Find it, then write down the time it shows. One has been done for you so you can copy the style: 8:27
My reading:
3:53
